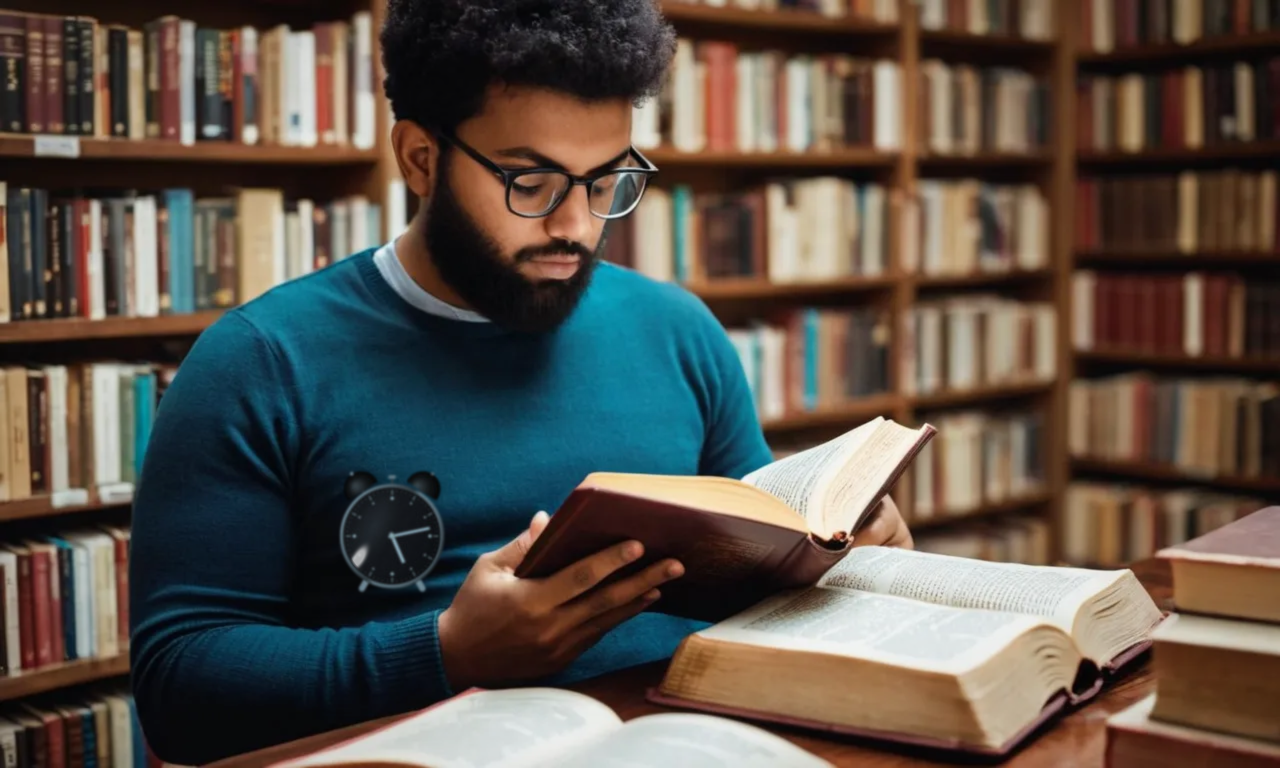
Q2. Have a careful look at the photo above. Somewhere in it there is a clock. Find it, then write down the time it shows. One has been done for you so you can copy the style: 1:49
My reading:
5:13
